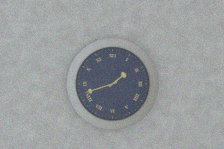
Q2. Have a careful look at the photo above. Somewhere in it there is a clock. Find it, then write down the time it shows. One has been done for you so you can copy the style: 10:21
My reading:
1:42
